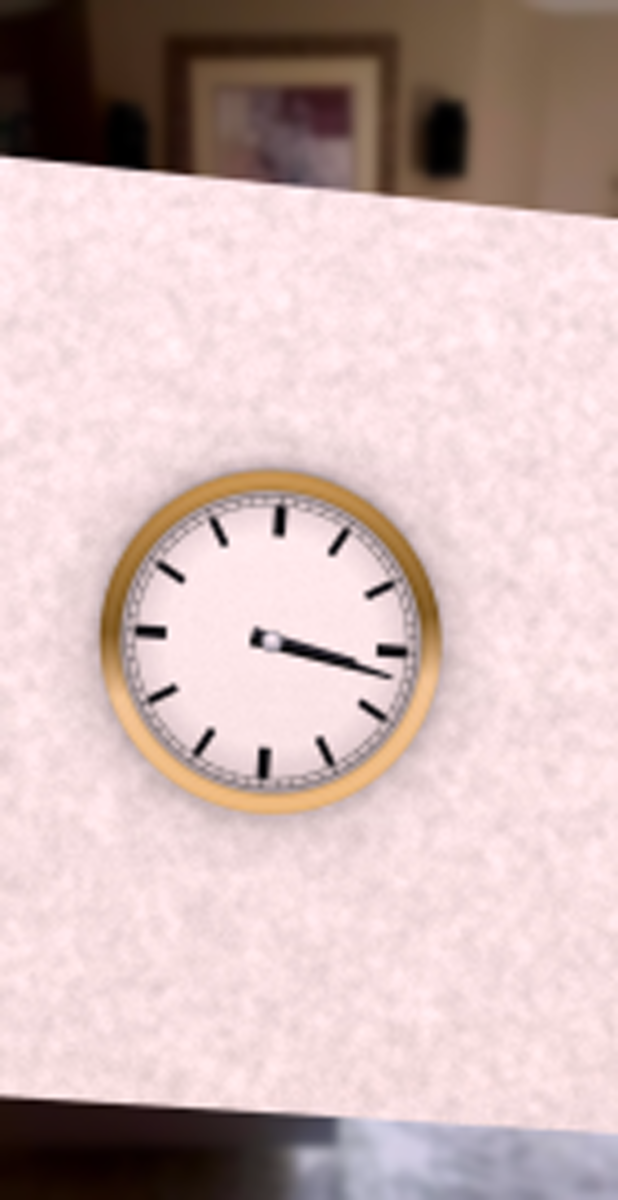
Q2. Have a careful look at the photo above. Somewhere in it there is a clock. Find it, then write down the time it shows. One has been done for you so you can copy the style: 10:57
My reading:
3:17
